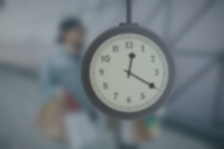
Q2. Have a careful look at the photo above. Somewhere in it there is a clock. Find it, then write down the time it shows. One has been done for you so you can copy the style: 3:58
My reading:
12:20
